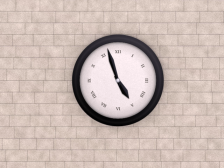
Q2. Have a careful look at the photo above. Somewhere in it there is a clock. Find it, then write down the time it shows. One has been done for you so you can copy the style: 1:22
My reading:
4:57
